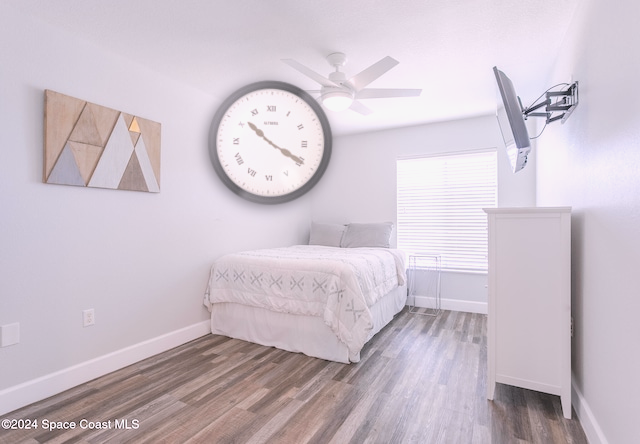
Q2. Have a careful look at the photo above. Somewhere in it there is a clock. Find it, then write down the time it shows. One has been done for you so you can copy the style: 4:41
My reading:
10:20
